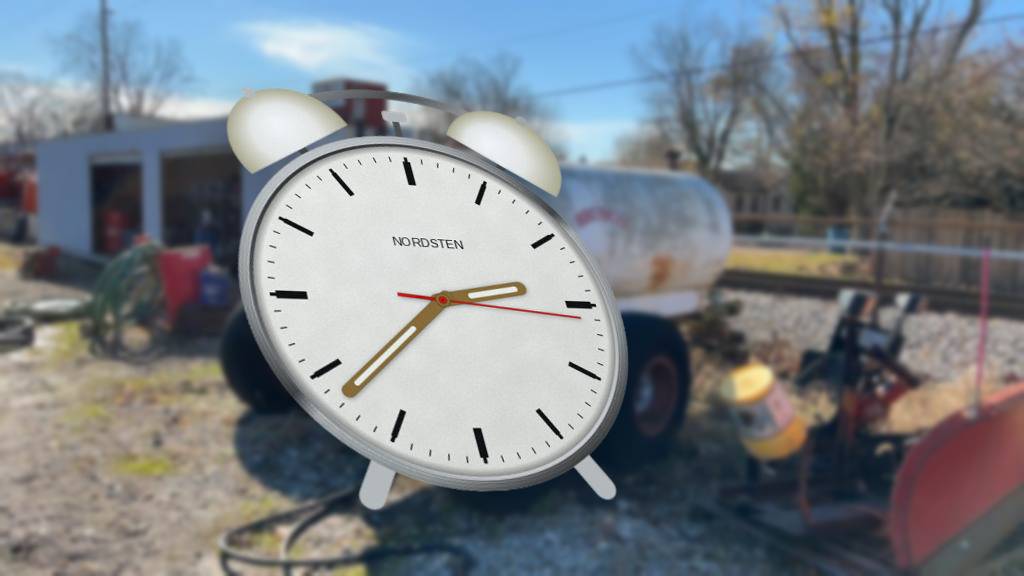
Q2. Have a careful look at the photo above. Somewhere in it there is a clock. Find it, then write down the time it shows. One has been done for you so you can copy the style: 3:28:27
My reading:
2:38:16
